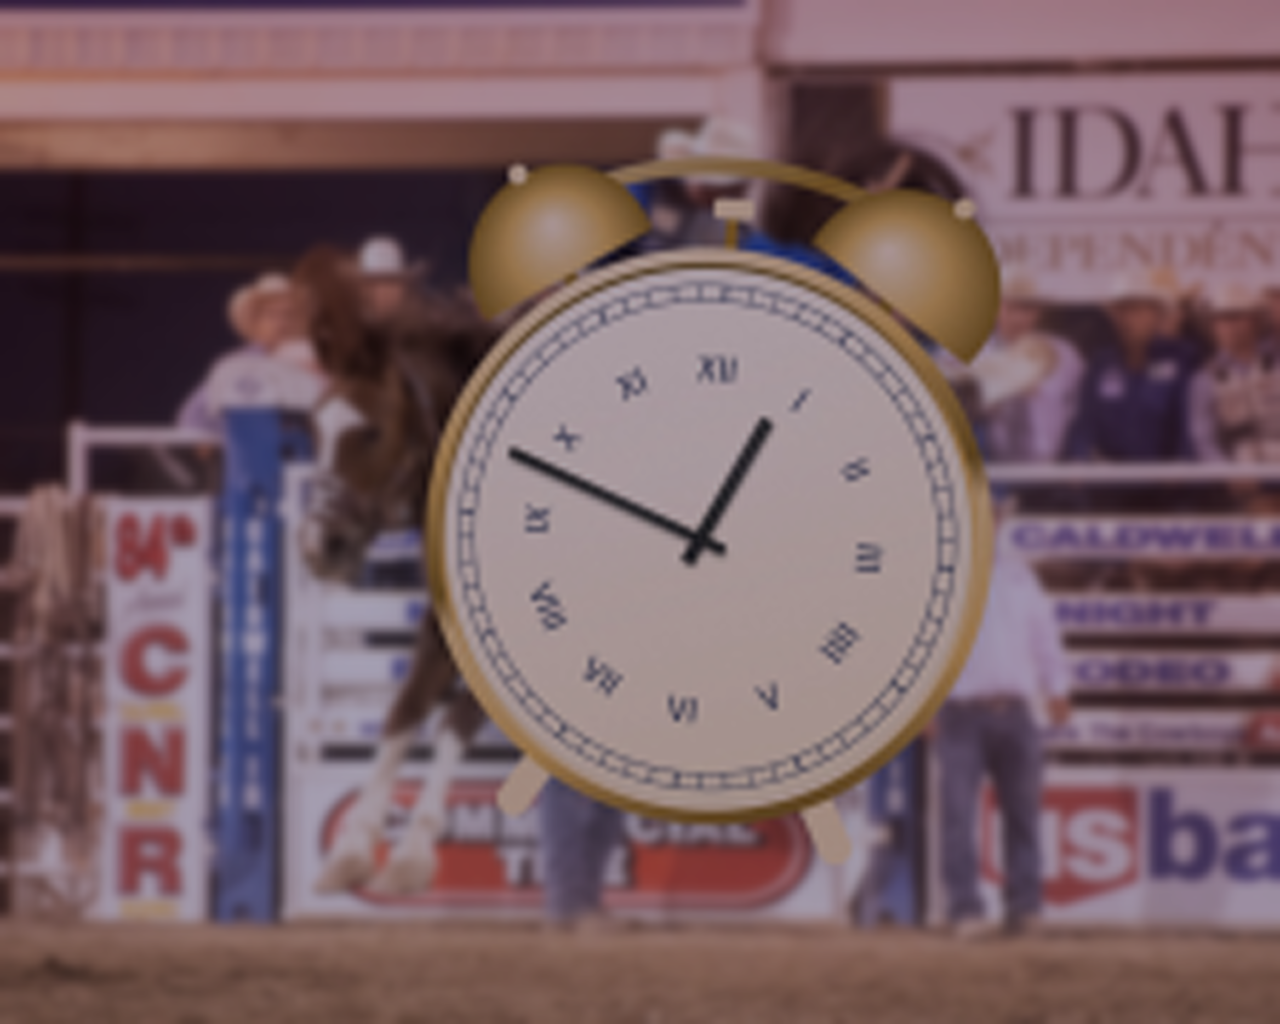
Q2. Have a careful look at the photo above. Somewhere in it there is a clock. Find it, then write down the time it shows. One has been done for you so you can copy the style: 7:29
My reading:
12:48
